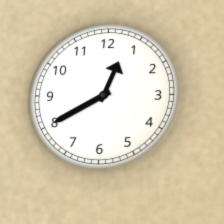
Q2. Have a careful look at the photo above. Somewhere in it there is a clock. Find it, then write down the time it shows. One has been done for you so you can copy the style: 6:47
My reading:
12:40
